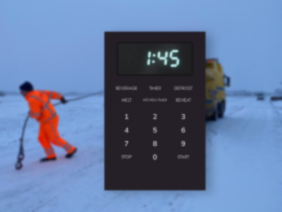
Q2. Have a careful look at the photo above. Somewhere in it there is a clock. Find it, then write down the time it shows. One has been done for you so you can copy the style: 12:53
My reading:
1:45
